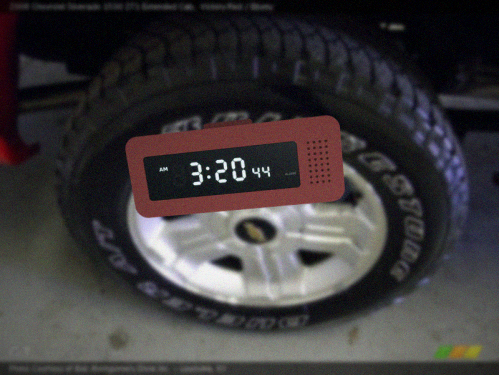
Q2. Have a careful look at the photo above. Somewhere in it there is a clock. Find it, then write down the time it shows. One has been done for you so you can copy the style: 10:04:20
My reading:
3:20:44
